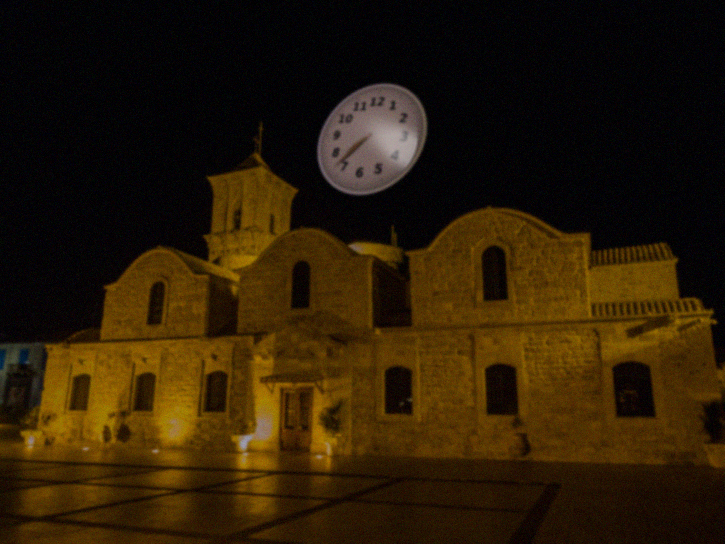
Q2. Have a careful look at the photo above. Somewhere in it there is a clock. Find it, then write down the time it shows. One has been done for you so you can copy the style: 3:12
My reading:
7:37
